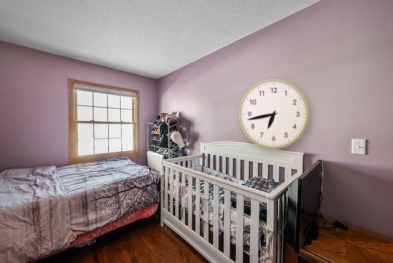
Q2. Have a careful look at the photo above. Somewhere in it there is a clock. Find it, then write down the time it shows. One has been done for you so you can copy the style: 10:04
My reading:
6:43
